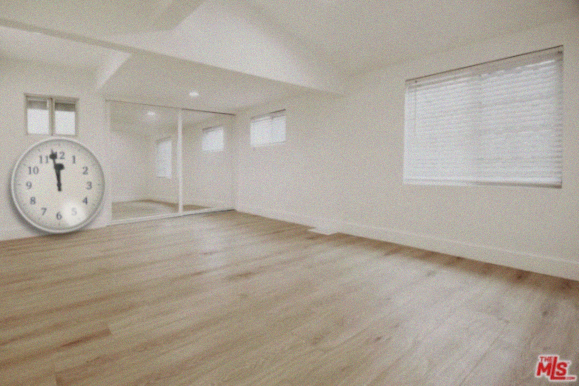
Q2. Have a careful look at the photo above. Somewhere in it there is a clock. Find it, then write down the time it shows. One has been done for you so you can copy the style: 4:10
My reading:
11:58
